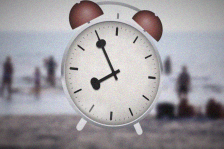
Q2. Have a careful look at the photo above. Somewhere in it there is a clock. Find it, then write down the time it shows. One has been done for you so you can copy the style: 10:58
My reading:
7:55
